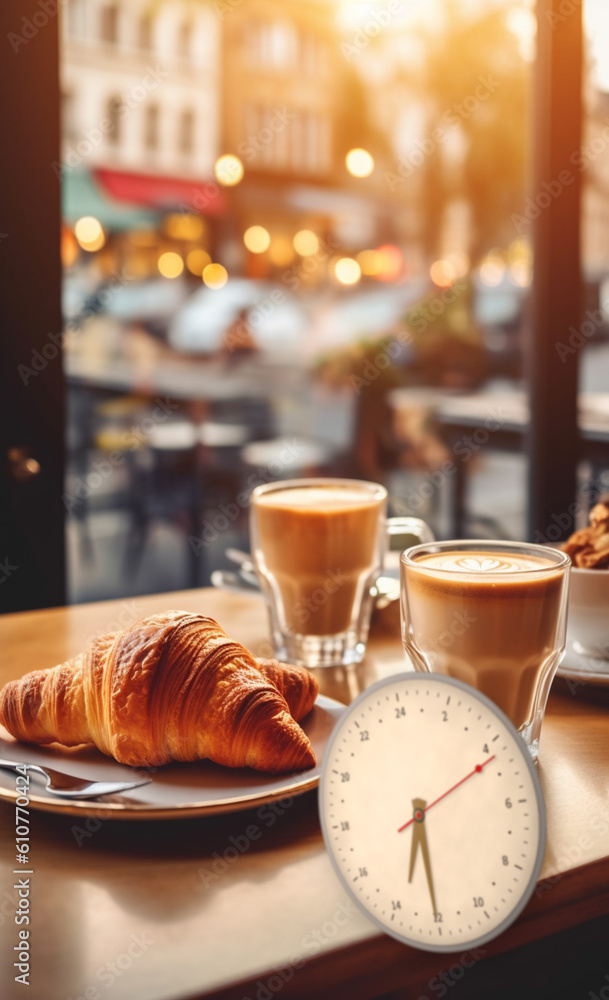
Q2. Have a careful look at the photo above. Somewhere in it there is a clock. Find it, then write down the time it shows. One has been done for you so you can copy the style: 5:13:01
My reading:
13:30:11
